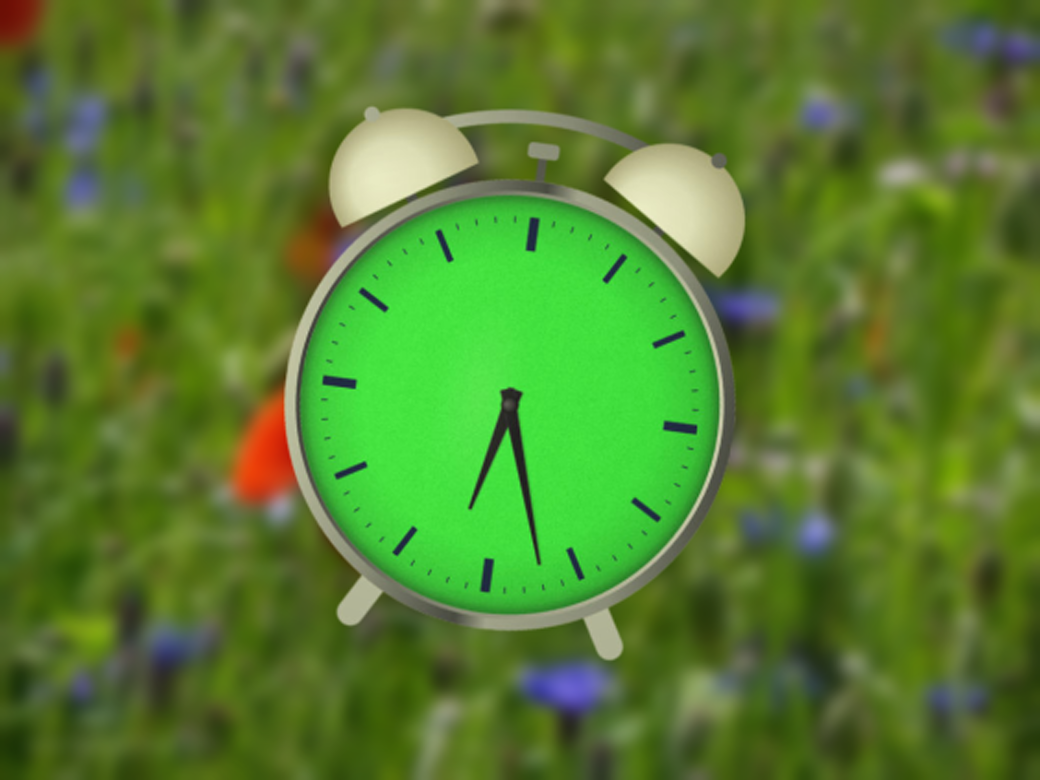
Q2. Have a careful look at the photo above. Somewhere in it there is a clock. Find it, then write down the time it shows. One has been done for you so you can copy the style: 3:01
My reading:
6:27
